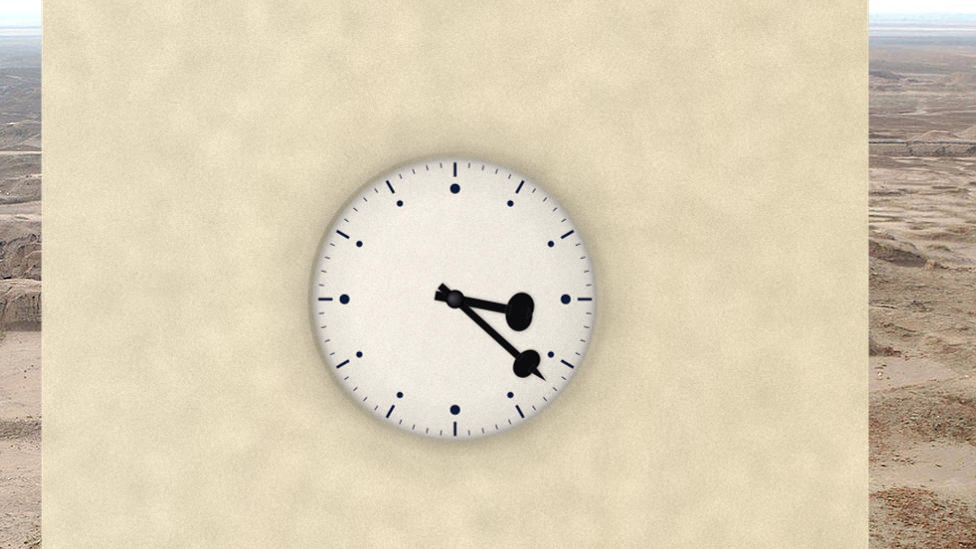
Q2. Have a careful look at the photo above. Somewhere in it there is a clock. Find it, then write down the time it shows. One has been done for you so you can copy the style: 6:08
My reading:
3:22
